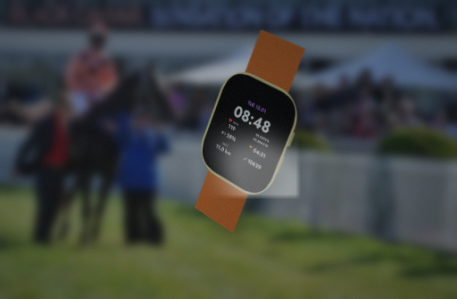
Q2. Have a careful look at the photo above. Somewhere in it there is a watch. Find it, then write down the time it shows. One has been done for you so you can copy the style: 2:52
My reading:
8:48
